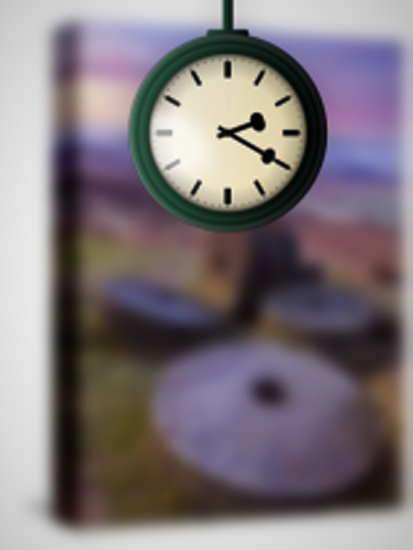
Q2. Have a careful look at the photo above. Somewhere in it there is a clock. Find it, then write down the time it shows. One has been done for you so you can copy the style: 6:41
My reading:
2:20
